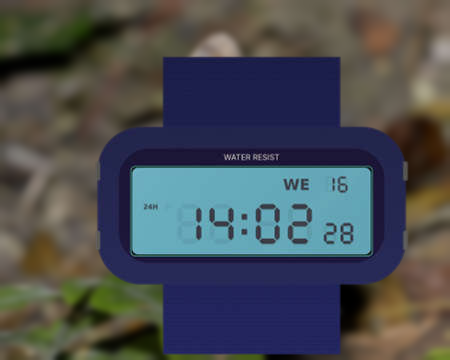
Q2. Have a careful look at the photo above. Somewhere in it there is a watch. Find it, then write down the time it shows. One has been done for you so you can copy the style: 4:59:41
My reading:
14:02:28
